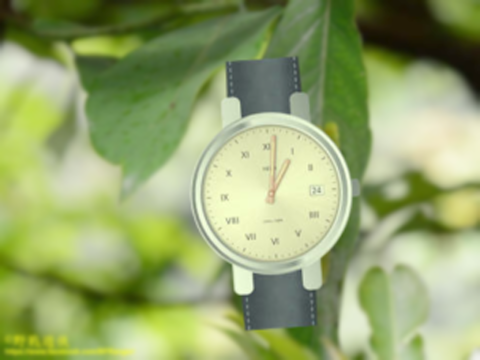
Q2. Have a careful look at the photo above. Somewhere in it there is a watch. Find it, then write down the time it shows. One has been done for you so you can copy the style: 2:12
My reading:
1:01
